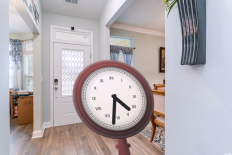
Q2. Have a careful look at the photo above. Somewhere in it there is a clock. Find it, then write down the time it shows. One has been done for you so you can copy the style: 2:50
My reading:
4:32
